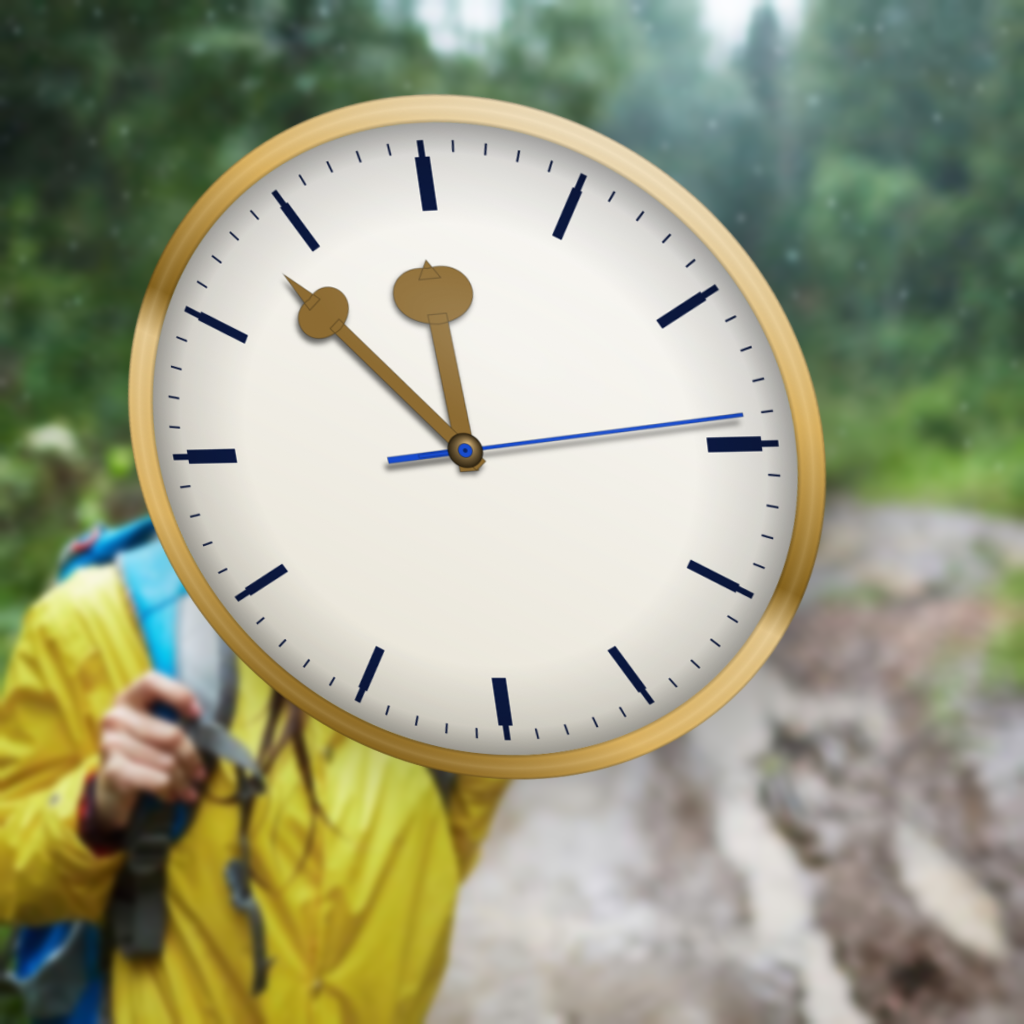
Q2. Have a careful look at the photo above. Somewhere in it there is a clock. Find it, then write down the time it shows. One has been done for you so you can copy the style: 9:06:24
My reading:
11:53:14
